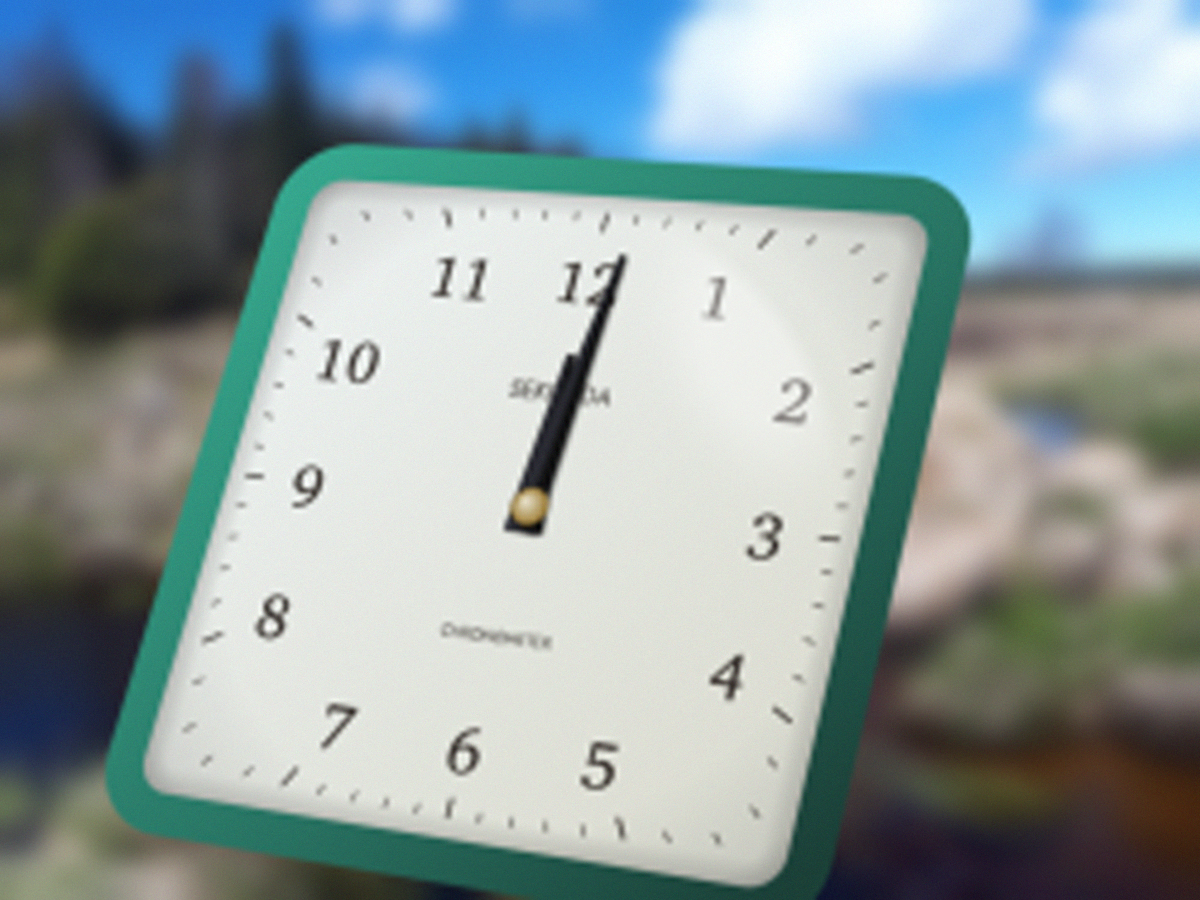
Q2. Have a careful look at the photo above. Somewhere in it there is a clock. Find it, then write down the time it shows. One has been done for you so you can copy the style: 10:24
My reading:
12:01
